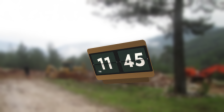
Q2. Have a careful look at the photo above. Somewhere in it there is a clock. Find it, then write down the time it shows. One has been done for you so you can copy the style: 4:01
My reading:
11:45
